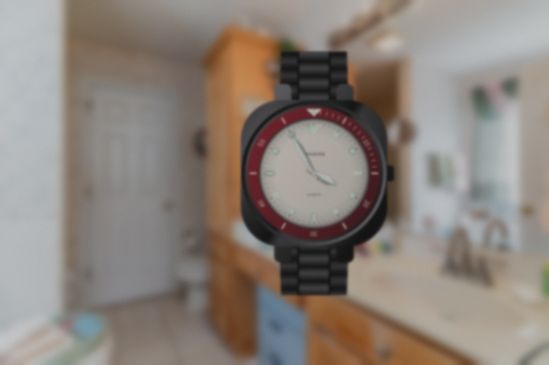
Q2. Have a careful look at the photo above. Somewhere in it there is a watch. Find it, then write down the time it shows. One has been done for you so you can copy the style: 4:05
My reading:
3:55
